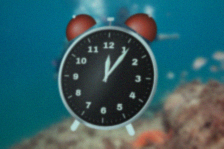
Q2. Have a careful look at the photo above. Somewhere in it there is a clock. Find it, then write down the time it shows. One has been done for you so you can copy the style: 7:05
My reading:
12:06
